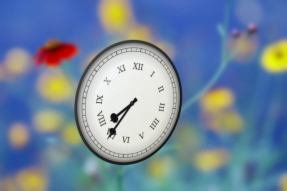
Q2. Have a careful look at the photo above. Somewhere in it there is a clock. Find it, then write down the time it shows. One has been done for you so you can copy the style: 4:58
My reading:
7:35
